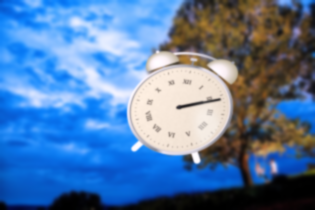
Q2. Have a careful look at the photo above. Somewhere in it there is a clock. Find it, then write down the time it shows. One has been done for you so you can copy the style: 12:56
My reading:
2:11
